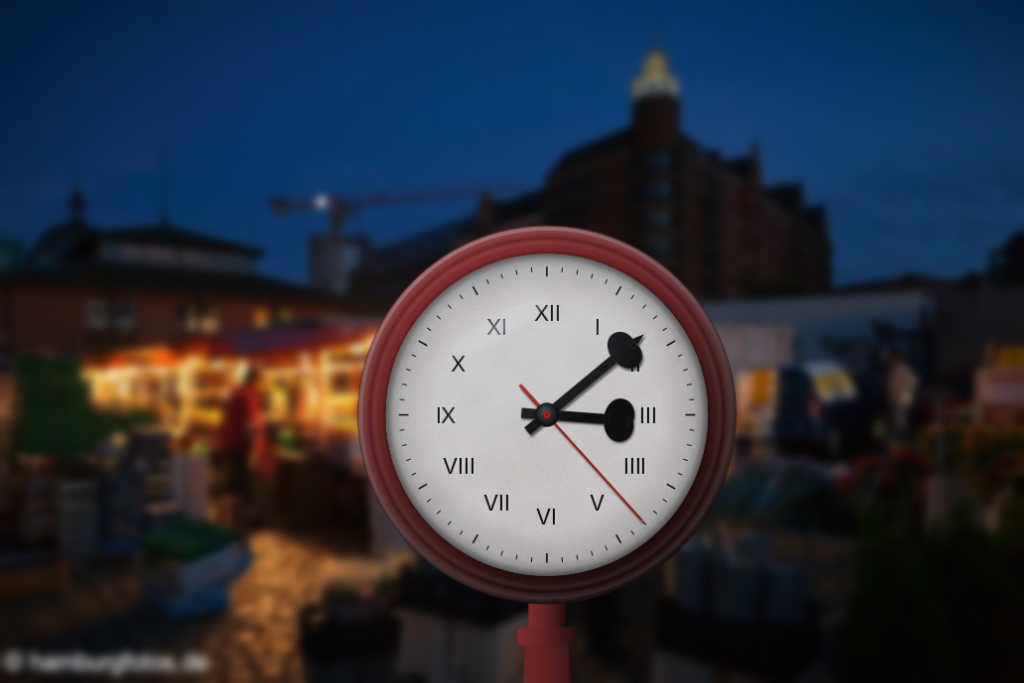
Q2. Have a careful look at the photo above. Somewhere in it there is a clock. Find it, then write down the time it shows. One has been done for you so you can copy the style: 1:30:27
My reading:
3:08:23
